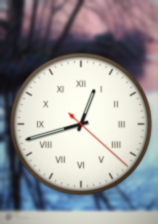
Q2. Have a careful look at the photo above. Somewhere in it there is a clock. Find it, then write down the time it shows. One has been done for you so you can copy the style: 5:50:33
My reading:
12:42:22
